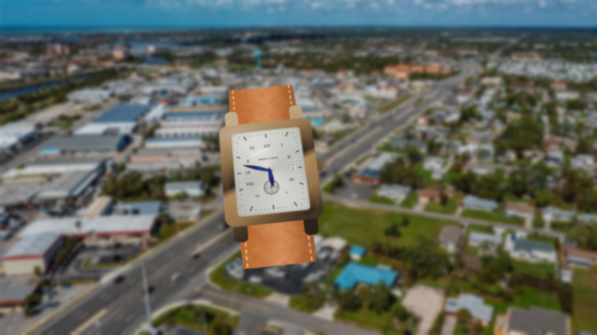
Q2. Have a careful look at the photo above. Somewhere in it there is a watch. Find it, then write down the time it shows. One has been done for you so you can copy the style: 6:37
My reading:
5:48
